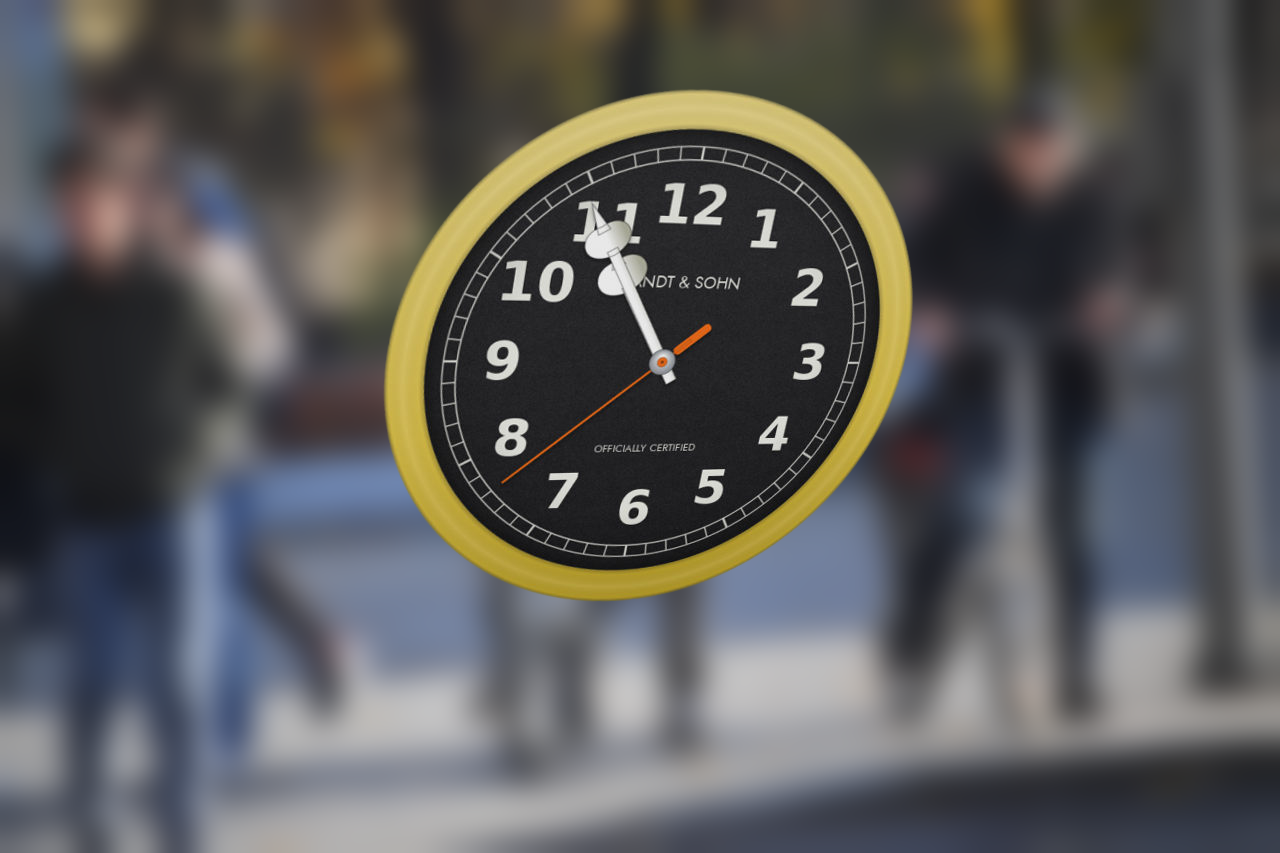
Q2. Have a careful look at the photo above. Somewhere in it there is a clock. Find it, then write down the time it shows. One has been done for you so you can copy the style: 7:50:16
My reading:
10:54:38
